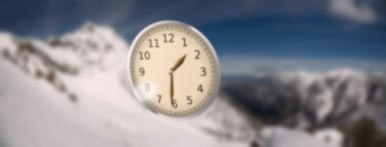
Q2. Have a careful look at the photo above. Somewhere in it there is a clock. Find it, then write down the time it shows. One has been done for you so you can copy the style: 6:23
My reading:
1:31
